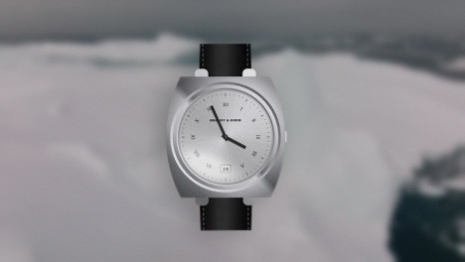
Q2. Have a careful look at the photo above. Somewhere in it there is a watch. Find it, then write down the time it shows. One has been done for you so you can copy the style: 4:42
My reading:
3:56
